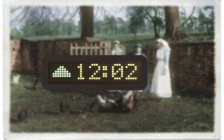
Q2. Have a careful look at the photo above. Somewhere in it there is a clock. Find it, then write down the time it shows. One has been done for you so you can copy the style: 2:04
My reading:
12:02
